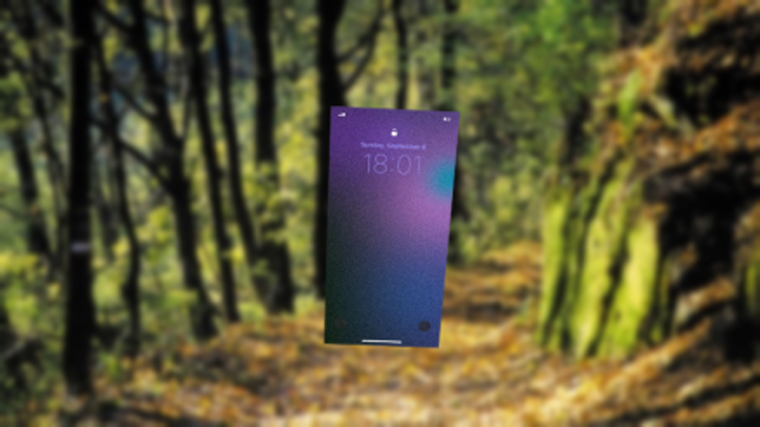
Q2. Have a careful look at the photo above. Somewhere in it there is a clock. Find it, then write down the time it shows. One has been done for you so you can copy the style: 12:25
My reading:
18:01
